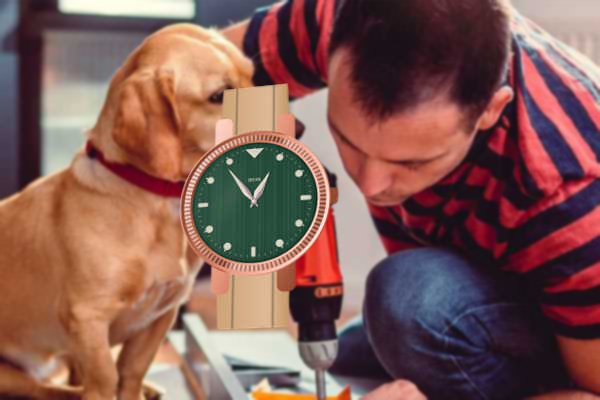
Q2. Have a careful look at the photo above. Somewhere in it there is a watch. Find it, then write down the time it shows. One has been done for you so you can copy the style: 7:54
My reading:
12:54
